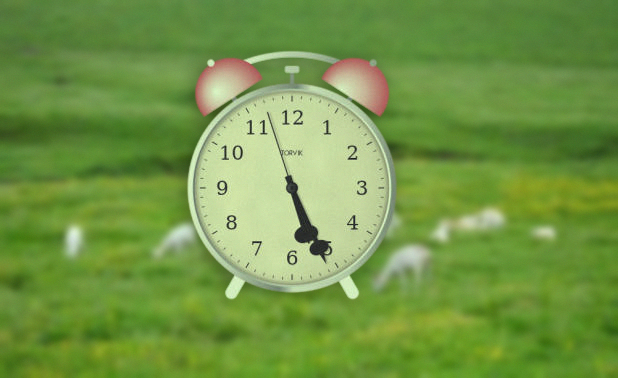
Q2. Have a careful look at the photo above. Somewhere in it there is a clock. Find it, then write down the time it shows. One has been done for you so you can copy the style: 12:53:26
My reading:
5:25:57
